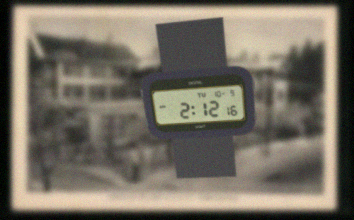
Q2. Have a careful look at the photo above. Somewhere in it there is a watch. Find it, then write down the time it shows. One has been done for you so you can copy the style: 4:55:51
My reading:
2:12:16
